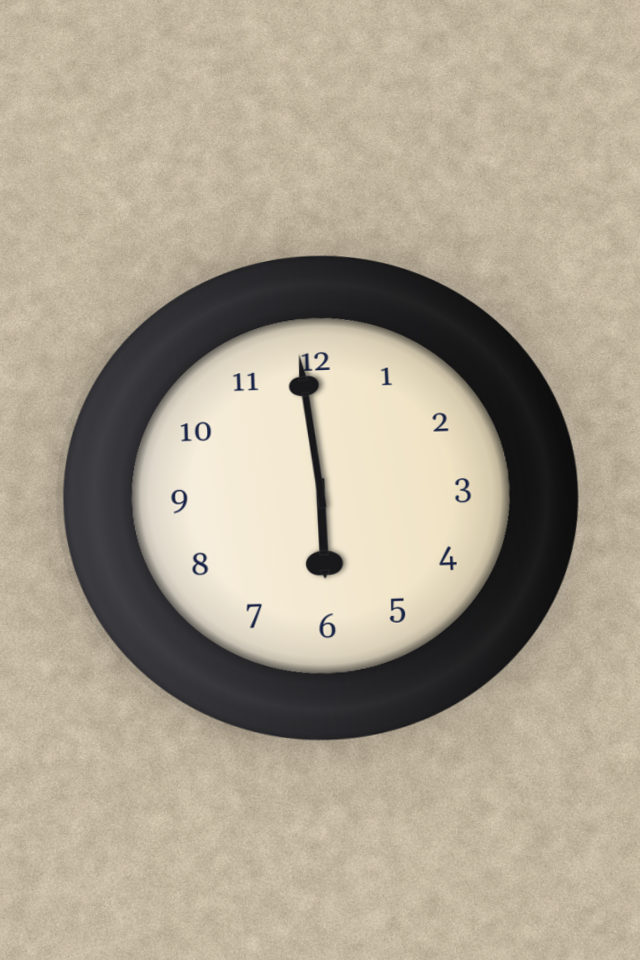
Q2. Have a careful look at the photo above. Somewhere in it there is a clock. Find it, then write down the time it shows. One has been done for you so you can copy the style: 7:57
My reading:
5:59
